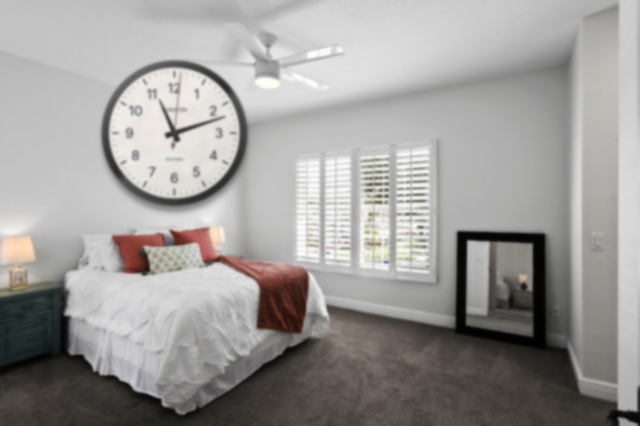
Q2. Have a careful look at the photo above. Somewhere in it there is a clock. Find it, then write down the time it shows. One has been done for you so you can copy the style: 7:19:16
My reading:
11:12:01
